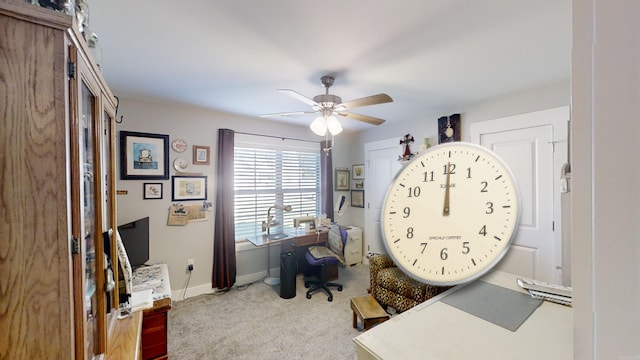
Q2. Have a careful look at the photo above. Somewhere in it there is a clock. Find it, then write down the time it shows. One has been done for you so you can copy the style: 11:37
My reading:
12:00
